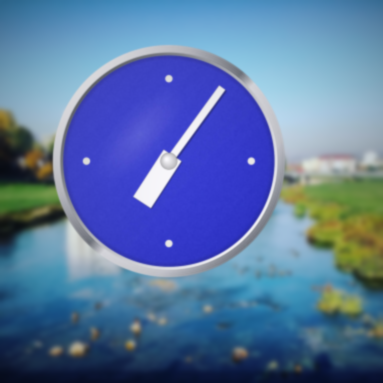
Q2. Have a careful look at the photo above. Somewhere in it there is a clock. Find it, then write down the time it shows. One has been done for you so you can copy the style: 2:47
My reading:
7:06
